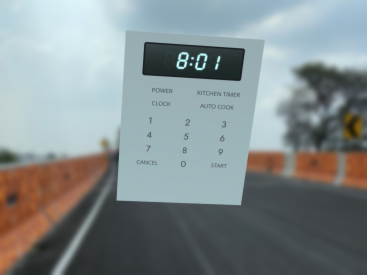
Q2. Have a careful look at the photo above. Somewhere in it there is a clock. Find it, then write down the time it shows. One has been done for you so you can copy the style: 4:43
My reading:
8:01
